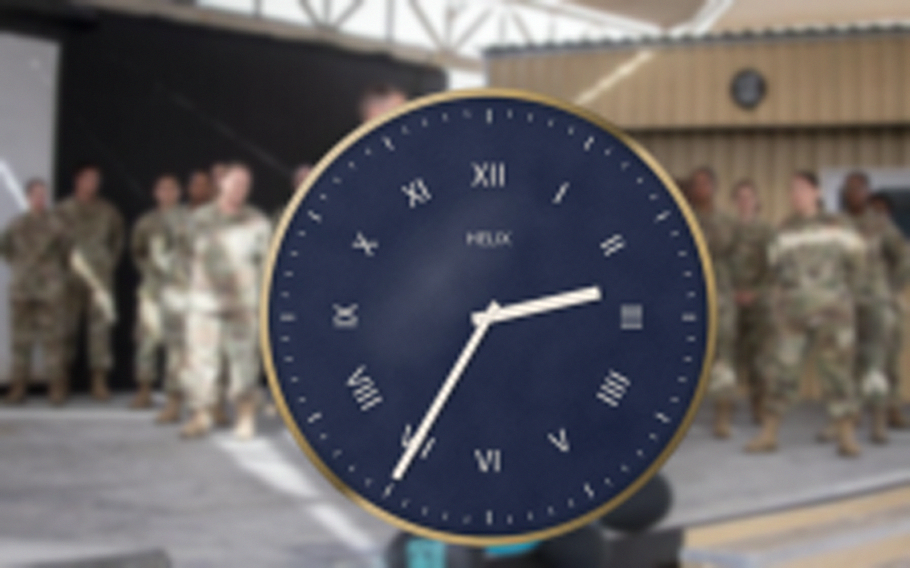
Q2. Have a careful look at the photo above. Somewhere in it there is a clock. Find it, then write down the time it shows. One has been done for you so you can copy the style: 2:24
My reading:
2:35
